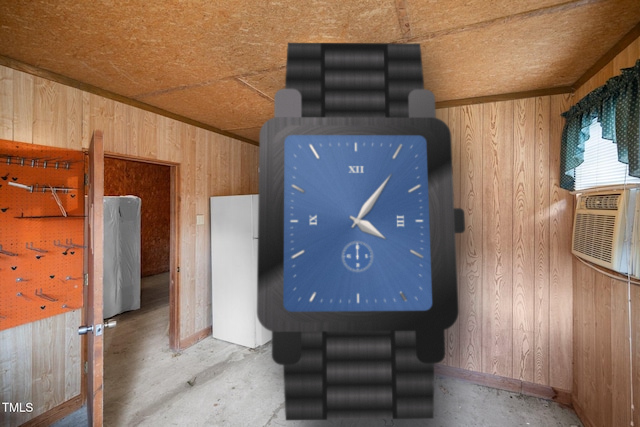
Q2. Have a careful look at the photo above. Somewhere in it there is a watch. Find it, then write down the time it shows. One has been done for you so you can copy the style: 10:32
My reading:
4:06
